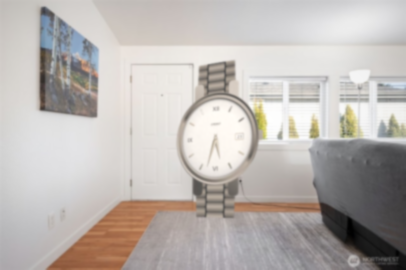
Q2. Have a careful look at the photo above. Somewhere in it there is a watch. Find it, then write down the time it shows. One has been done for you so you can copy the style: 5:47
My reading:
5:33
